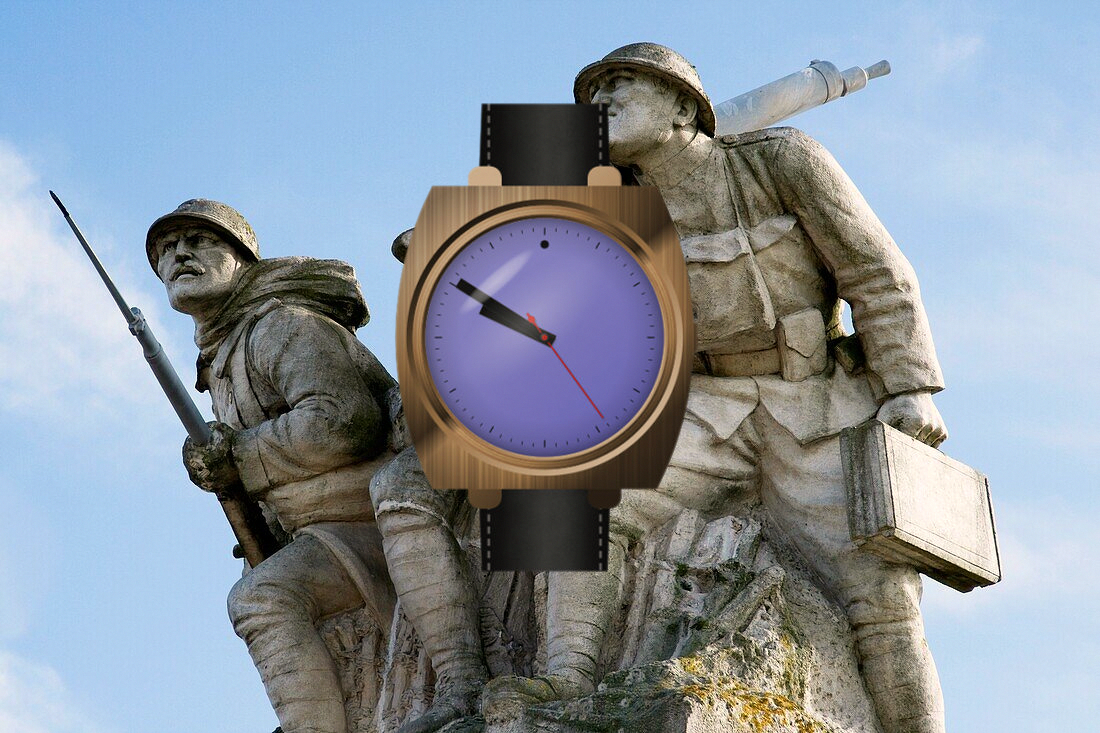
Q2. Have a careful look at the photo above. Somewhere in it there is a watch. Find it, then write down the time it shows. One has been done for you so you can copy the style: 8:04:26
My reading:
9:50:24
